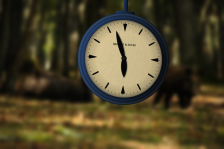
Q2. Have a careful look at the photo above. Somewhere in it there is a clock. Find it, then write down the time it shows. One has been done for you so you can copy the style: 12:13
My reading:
5:57
